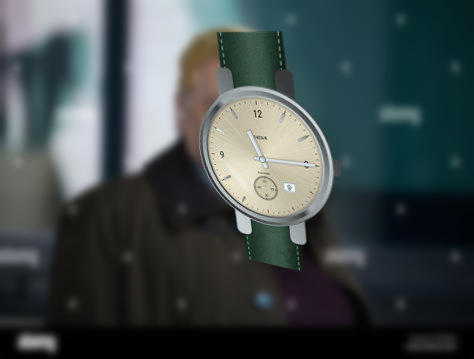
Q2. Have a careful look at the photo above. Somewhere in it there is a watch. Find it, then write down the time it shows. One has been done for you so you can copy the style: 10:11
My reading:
11:15
